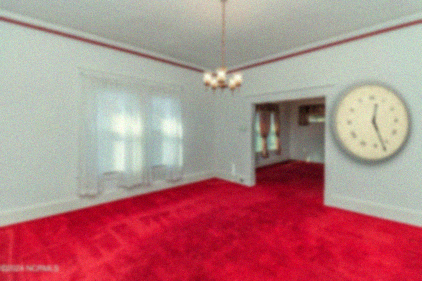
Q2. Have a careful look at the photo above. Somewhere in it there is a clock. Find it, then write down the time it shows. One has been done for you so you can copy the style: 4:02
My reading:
12:27
